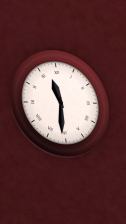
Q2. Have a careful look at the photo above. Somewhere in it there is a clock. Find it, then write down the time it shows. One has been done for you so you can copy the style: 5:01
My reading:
11:31
